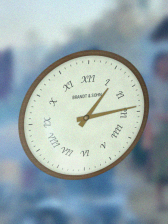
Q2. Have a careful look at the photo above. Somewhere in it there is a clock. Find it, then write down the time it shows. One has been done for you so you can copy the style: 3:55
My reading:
1:14
